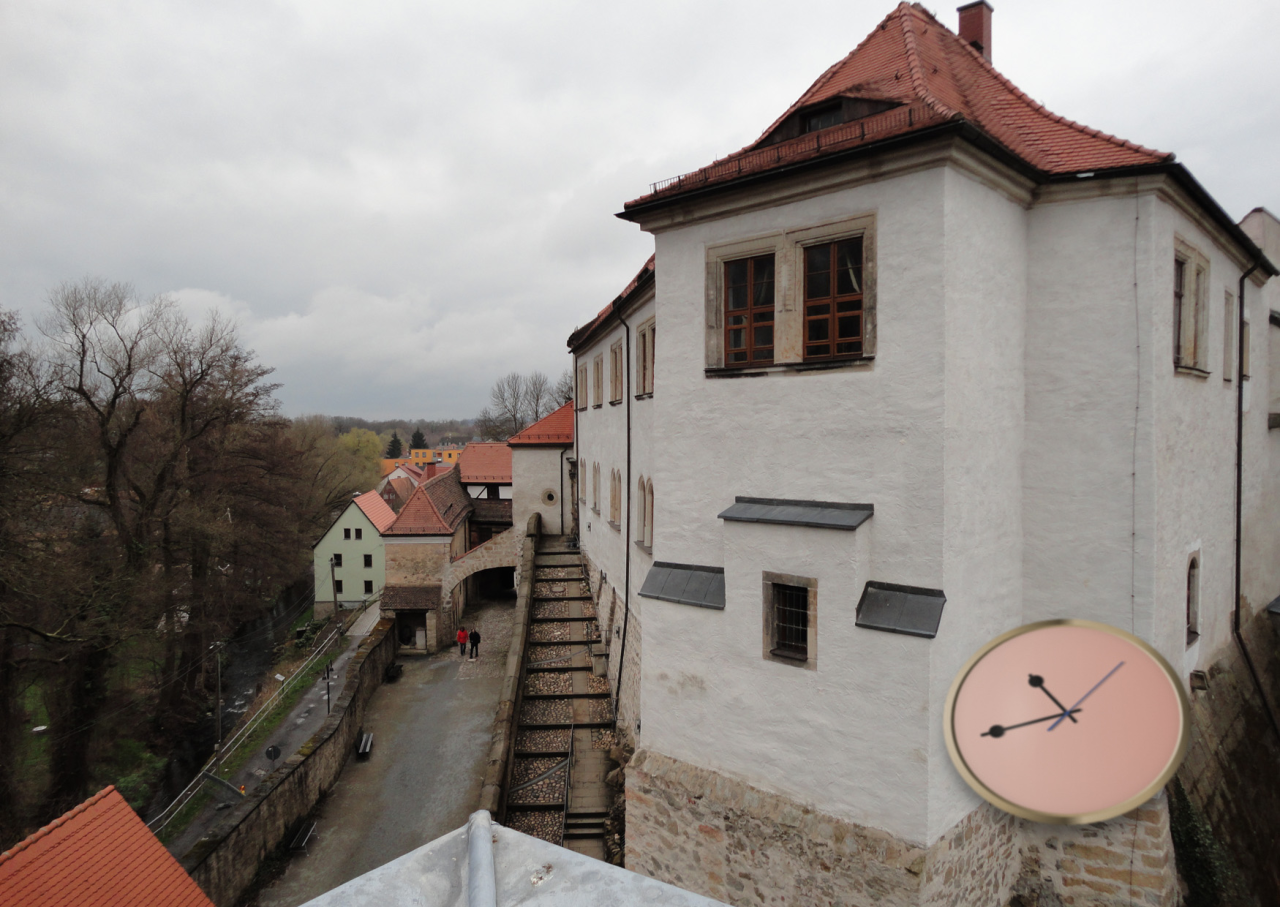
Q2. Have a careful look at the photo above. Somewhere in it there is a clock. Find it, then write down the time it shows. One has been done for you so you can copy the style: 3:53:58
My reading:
10:42:07
